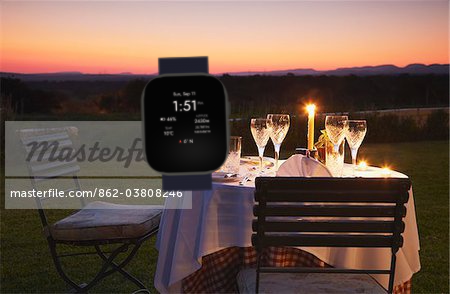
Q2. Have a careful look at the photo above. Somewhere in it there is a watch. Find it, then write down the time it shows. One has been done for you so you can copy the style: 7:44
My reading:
1:51
